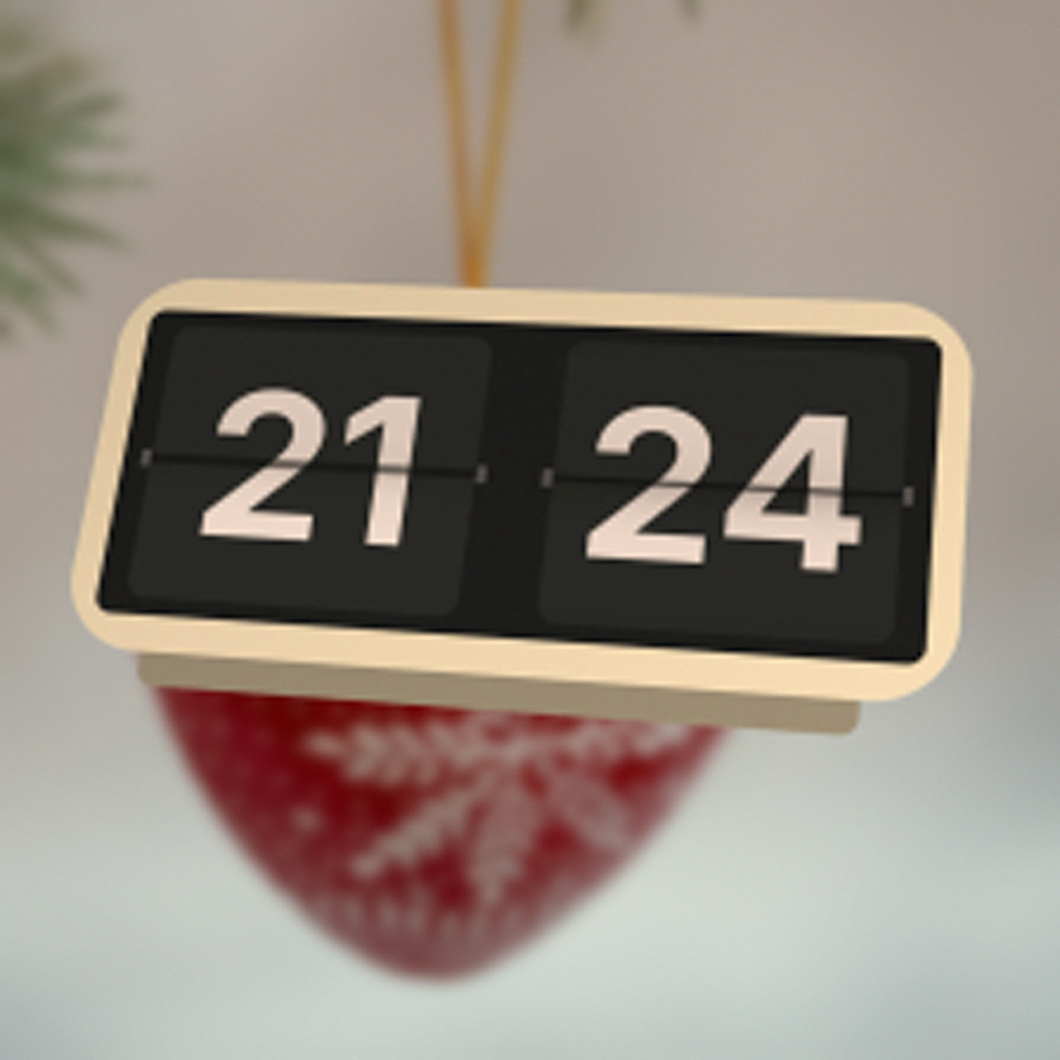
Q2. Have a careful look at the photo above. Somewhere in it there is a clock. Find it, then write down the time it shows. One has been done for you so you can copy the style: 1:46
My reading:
21:24
